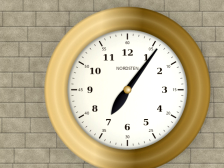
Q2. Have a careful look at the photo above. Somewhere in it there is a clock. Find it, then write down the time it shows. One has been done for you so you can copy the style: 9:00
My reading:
7:06
